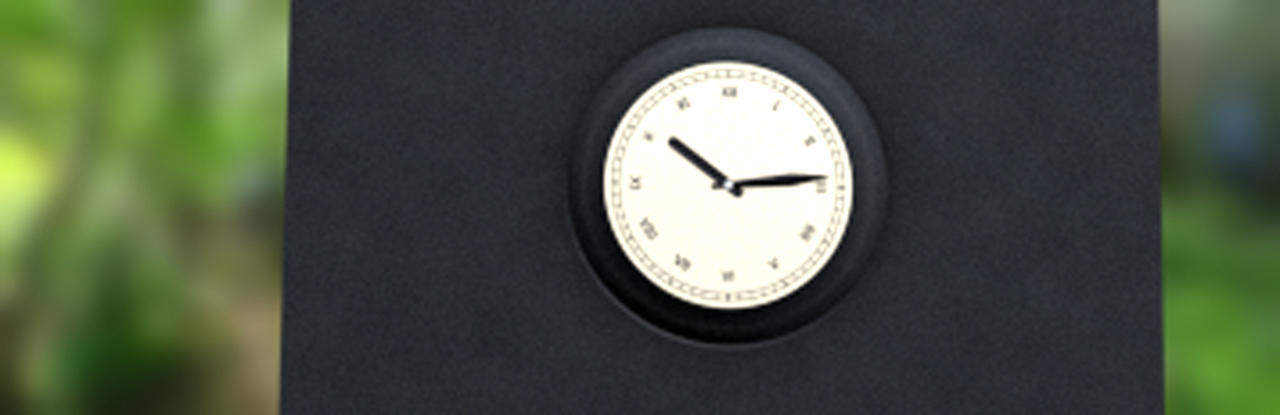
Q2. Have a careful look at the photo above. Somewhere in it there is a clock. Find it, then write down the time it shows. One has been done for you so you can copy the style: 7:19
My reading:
10:14
